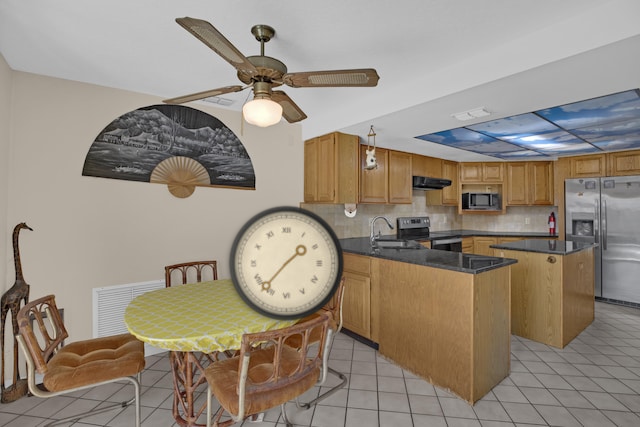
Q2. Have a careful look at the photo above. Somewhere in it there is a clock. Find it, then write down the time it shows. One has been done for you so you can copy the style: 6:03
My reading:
1:37
